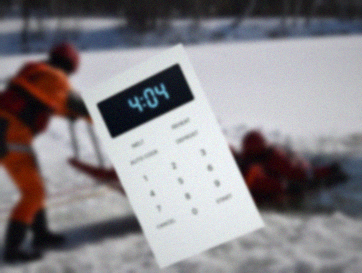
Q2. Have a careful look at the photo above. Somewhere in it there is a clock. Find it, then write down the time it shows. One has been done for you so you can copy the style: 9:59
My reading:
4:04
